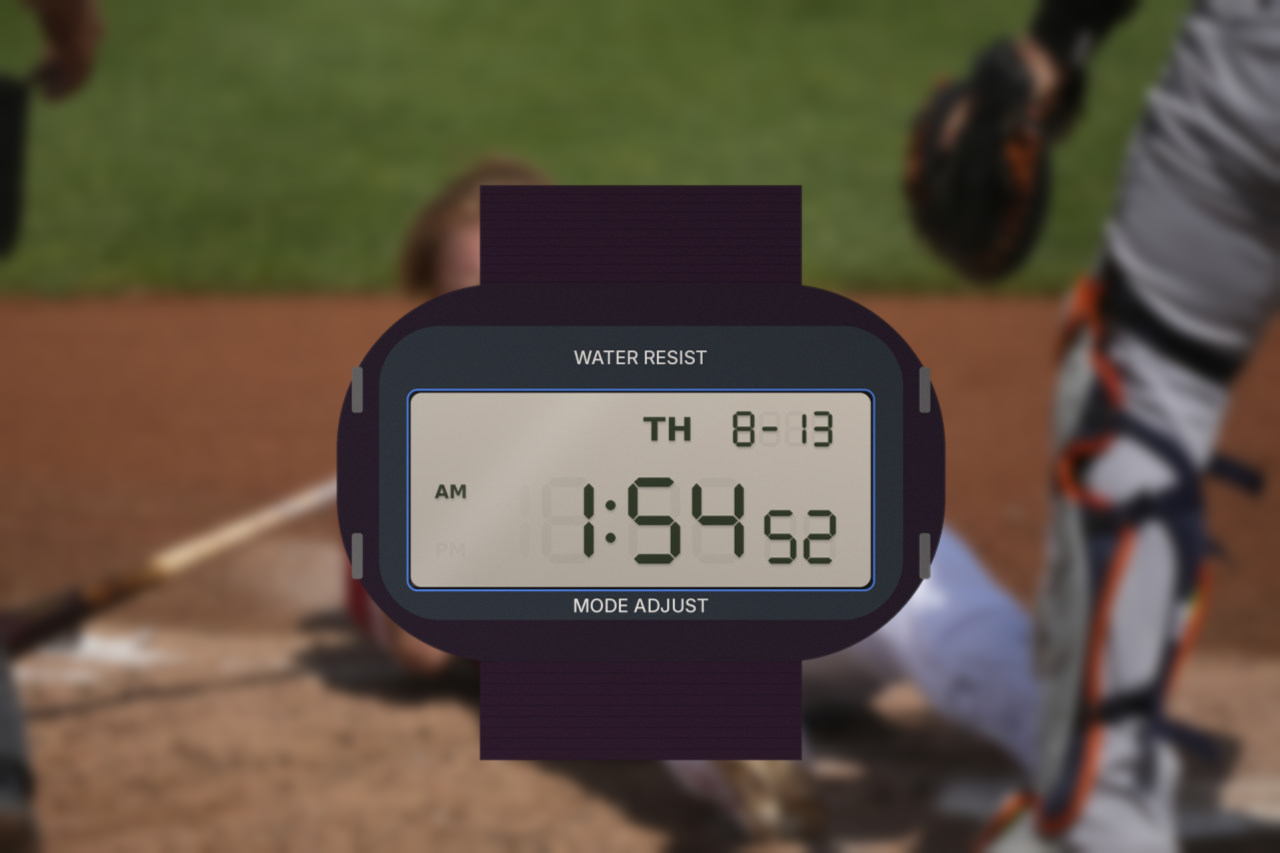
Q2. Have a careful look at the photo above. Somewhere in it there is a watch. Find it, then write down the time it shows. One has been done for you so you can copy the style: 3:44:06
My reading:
1:54:52
